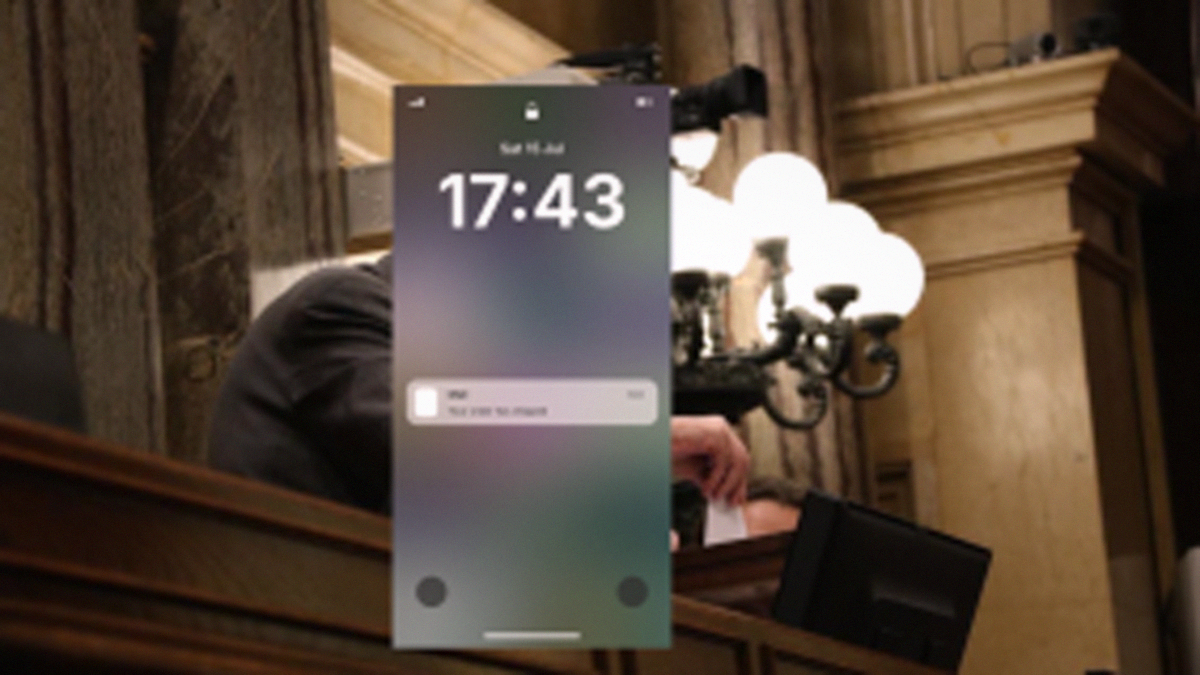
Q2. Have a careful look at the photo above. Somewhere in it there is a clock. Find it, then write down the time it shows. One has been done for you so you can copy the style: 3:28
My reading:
17:43
